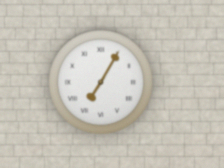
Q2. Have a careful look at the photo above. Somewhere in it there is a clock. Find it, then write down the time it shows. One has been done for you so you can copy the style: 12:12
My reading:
7:05
